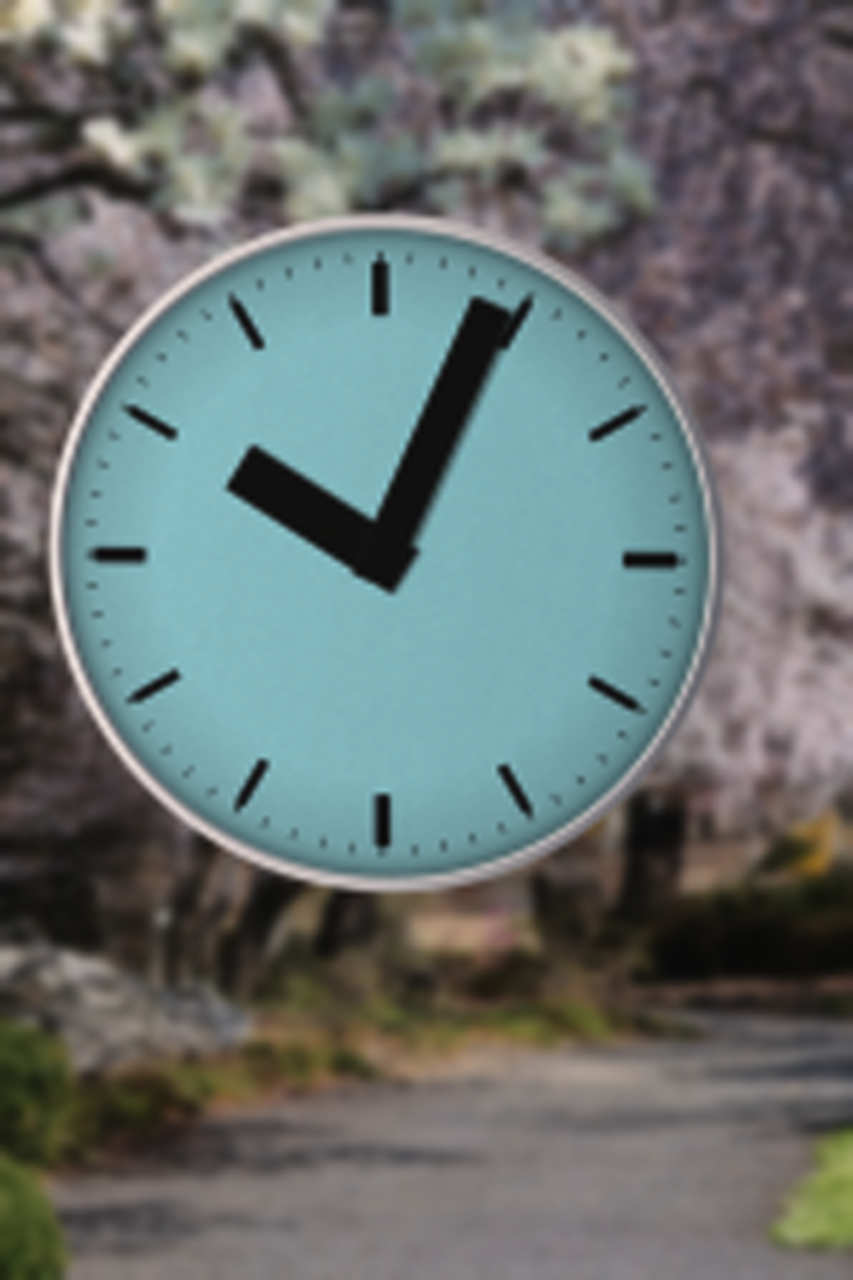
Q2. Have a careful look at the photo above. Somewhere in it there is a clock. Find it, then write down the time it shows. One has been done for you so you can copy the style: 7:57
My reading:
10:04
